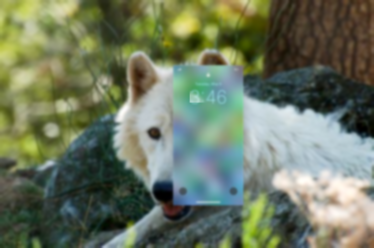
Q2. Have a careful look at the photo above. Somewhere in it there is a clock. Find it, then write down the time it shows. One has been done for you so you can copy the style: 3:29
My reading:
3:46
